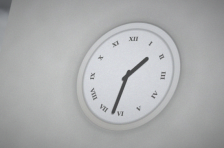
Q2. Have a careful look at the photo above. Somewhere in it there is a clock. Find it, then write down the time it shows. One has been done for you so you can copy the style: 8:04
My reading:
1:32
